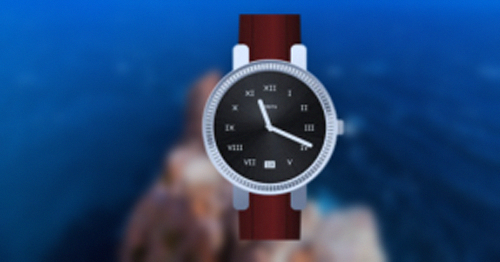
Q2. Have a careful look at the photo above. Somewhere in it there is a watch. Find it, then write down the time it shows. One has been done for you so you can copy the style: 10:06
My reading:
11:19
